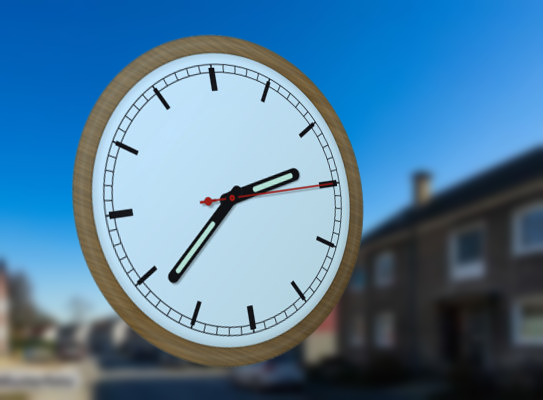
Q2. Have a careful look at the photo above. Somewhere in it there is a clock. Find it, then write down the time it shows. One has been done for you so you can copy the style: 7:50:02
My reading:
2:38:15
